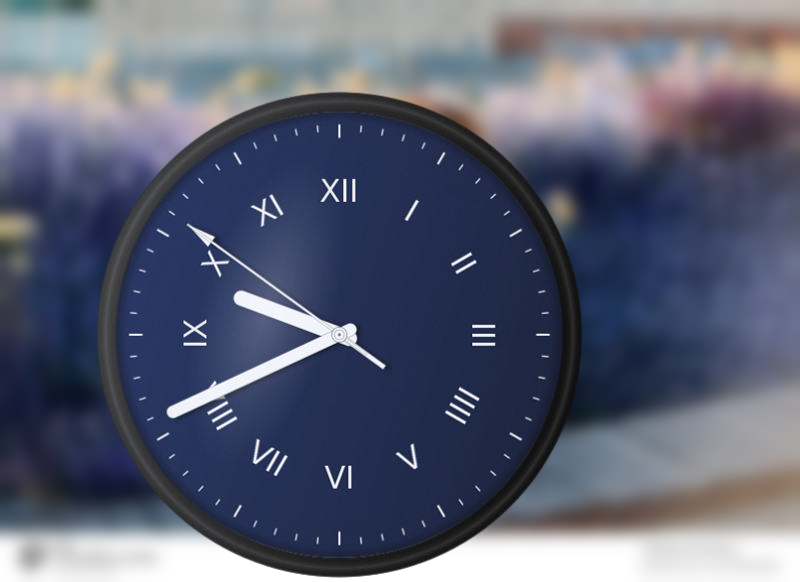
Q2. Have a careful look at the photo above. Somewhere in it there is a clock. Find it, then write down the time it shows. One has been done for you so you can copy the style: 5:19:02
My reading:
9:40:51
